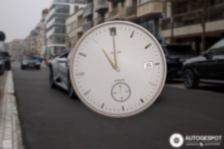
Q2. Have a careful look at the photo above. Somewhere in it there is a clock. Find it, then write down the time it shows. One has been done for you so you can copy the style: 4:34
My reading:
11:00
